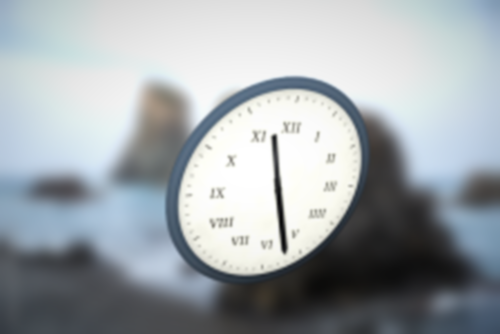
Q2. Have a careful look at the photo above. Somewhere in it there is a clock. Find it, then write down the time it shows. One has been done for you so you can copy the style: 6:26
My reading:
11:27
